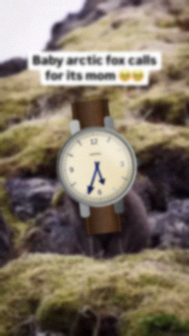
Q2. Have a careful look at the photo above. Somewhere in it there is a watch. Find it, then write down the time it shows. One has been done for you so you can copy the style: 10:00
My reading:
5:34
